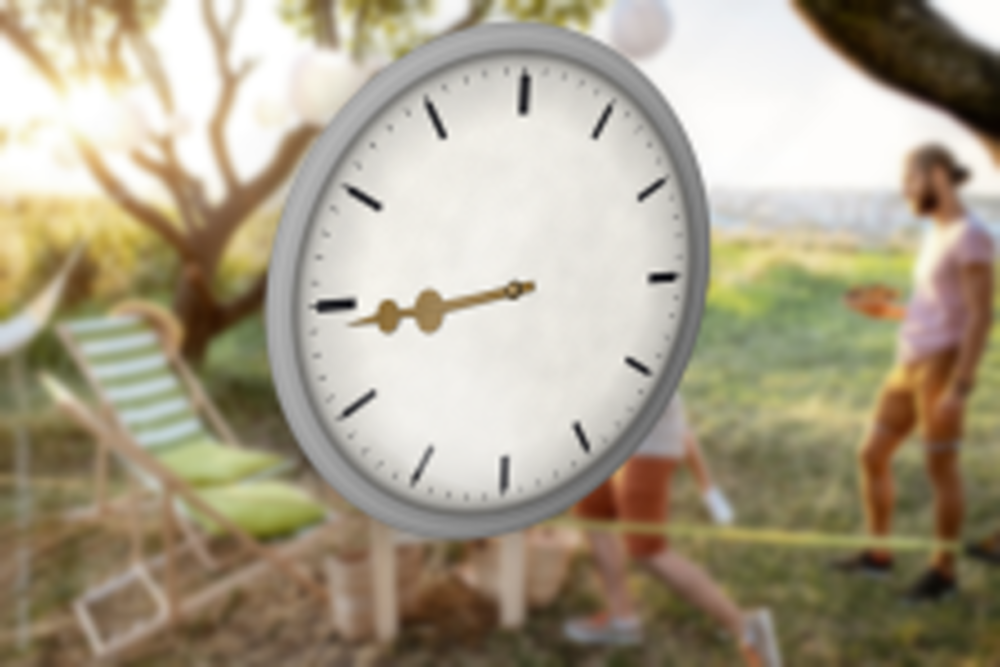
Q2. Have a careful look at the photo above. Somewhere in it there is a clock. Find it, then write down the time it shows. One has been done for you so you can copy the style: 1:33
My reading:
8:44
